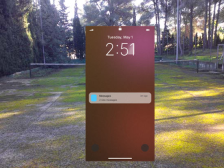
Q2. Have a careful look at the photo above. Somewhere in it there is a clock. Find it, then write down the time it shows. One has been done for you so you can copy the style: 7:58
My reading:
2:51
